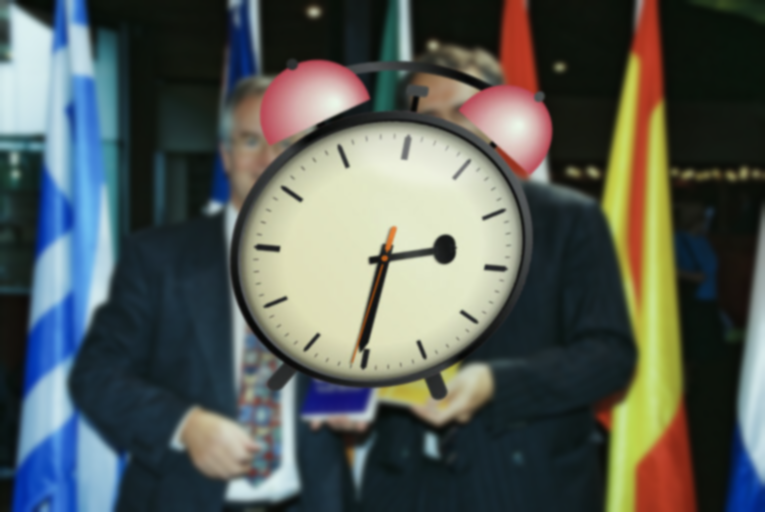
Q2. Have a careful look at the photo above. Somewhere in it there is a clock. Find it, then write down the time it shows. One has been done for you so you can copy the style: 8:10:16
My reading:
2:30:31
